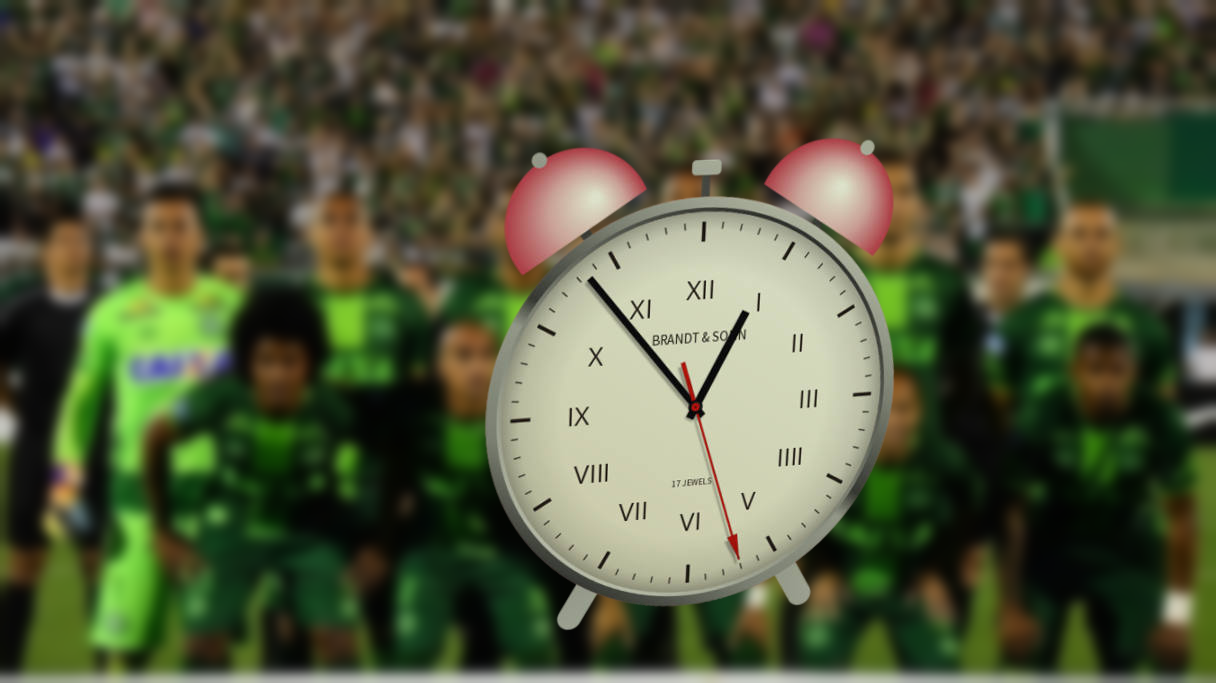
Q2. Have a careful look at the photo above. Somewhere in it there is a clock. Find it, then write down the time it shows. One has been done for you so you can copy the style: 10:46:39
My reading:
12:53:27
